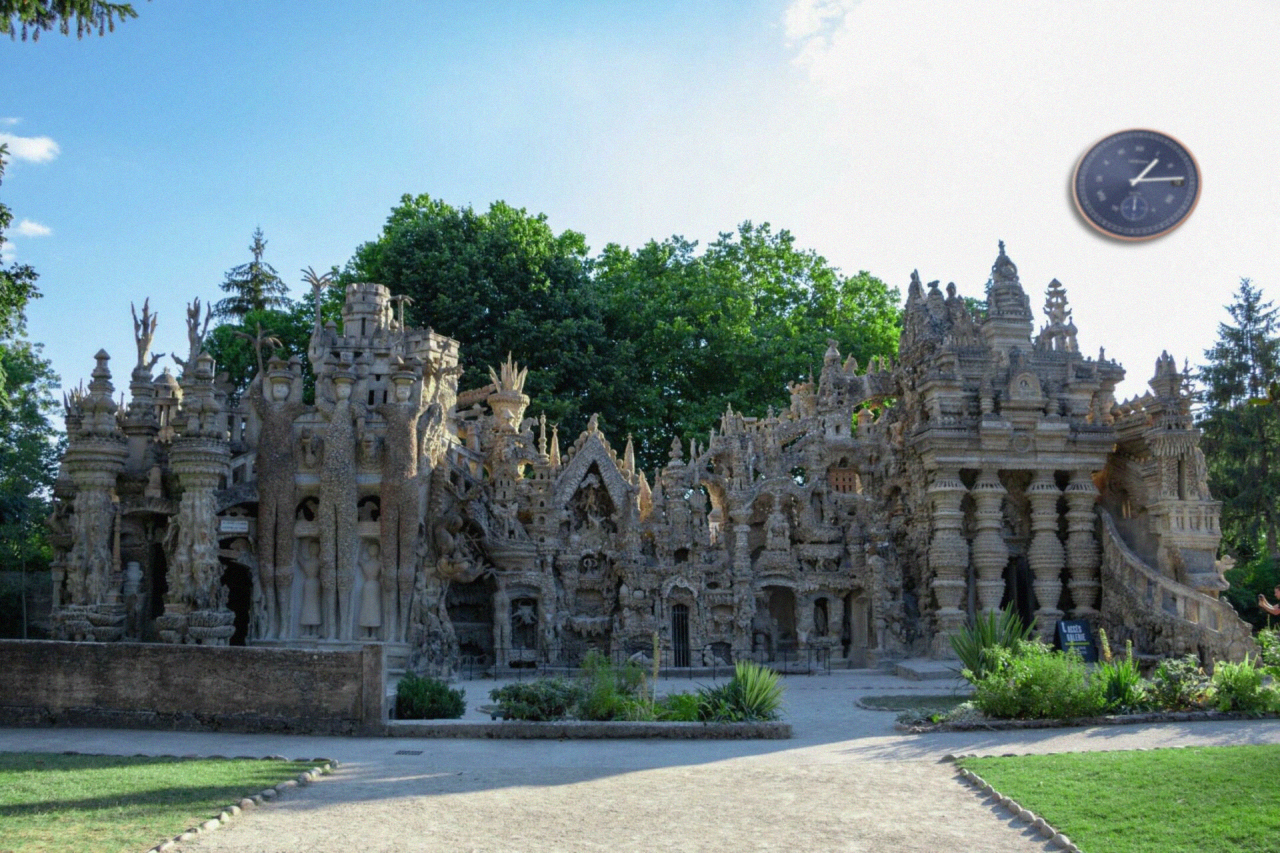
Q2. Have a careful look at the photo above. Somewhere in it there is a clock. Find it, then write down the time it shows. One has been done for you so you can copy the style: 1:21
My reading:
1:14
